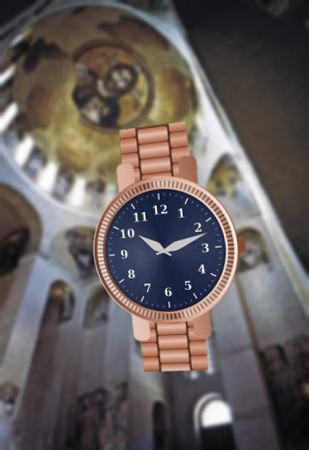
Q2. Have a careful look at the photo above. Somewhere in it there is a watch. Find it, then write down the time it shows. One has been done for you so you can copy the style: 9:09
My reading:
10:12
